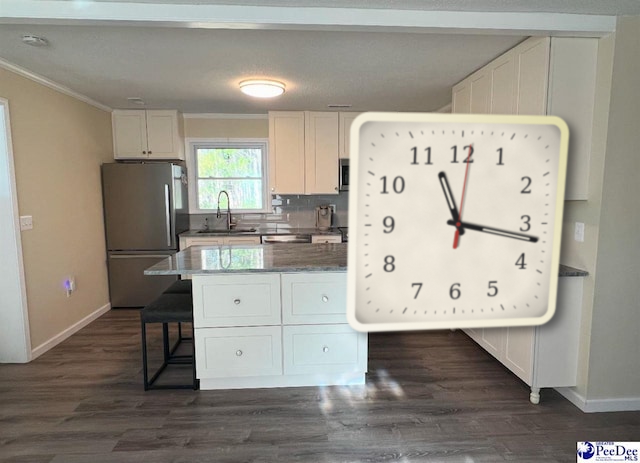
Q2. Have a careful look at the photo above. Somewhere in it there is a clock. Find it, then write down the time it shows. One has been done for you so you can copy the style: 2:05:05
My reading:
11:17:01
